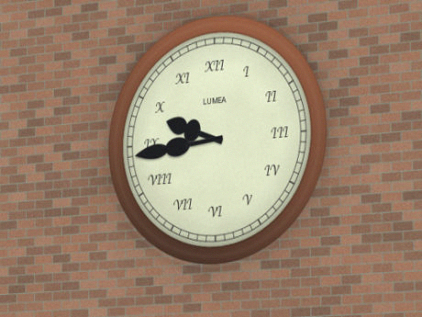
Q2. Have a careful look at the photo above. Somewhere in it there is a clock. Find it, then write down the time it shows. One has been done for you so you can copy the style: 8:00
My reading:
9:44
